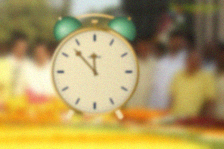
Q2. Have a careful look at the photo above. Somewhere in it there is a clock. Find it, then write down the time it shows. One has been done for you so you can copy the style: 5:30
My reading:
11:53
